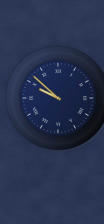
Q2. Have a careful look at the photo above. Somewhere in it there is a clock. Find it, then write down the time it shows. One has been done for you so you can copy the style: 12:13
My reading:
9:52
